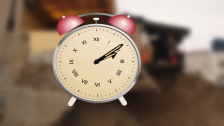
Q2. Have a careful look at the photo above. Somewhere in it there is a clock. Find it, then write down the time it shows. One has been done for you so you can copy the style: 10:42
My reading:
2:09
